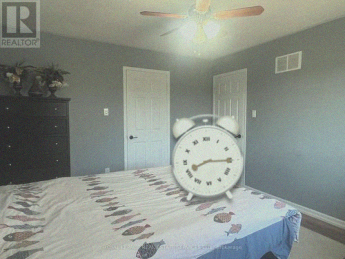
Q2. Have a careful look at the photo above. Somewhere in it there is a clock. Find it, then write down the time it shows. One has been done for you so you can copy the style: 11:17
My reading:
8:15
